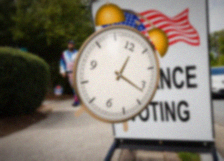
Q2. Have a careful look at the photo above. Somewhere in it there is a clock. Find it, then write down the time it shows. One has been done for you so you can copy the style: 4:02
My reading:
12:17
